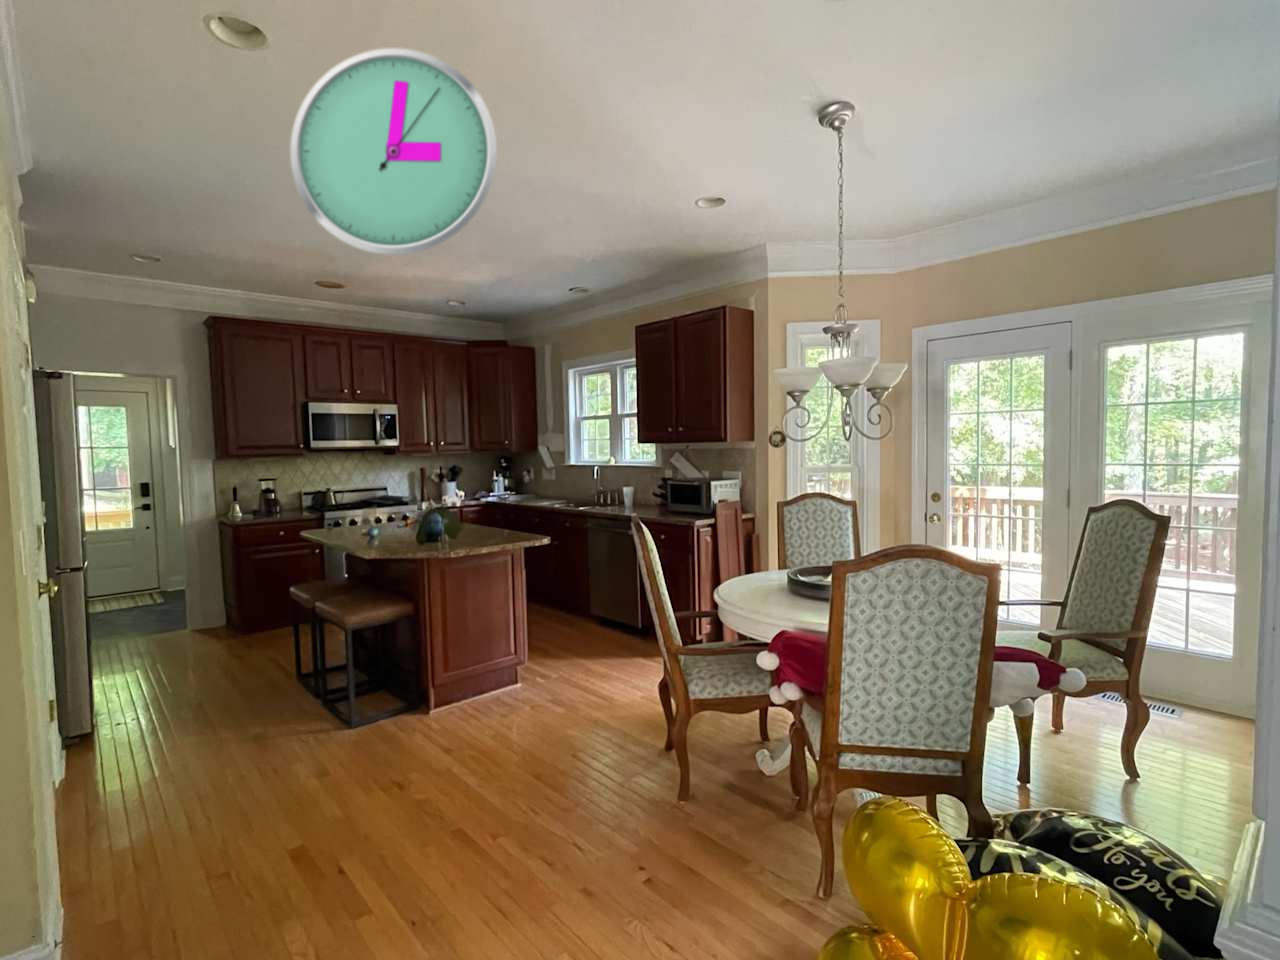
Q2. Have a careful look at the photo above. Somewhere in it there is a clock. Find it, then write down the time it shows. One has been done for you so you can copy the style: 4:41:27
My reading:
3:01:06
